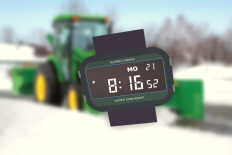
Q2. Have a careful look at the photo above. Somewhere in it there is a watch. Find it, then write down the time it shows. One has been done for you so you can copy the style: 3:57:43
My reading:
8:16:52
